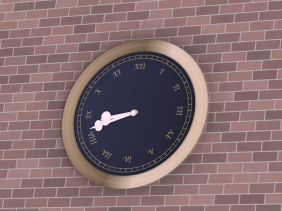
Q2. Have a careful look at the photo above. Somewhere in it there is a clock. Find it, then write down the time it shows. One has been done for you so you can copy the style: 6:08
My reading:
8:42
